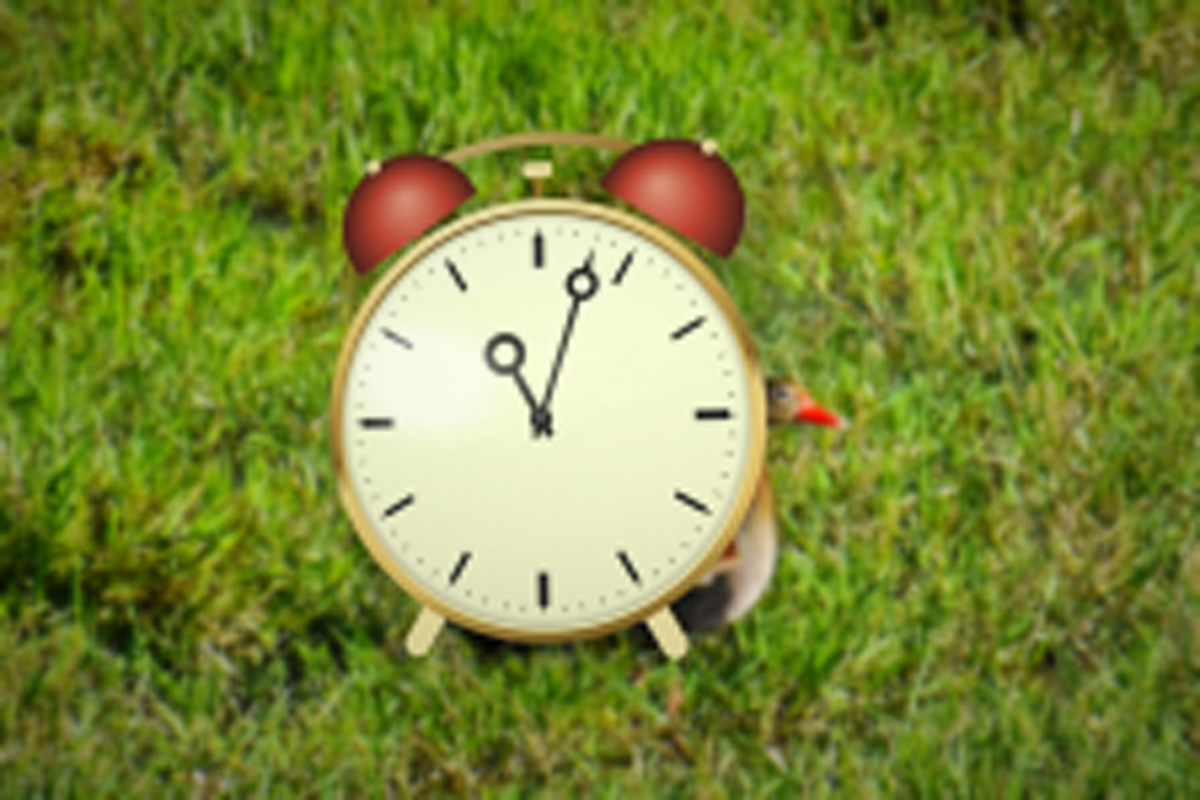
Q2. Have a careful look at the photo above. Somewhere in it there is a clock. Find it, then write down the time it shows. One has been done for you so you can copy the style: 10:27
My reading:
11:03
